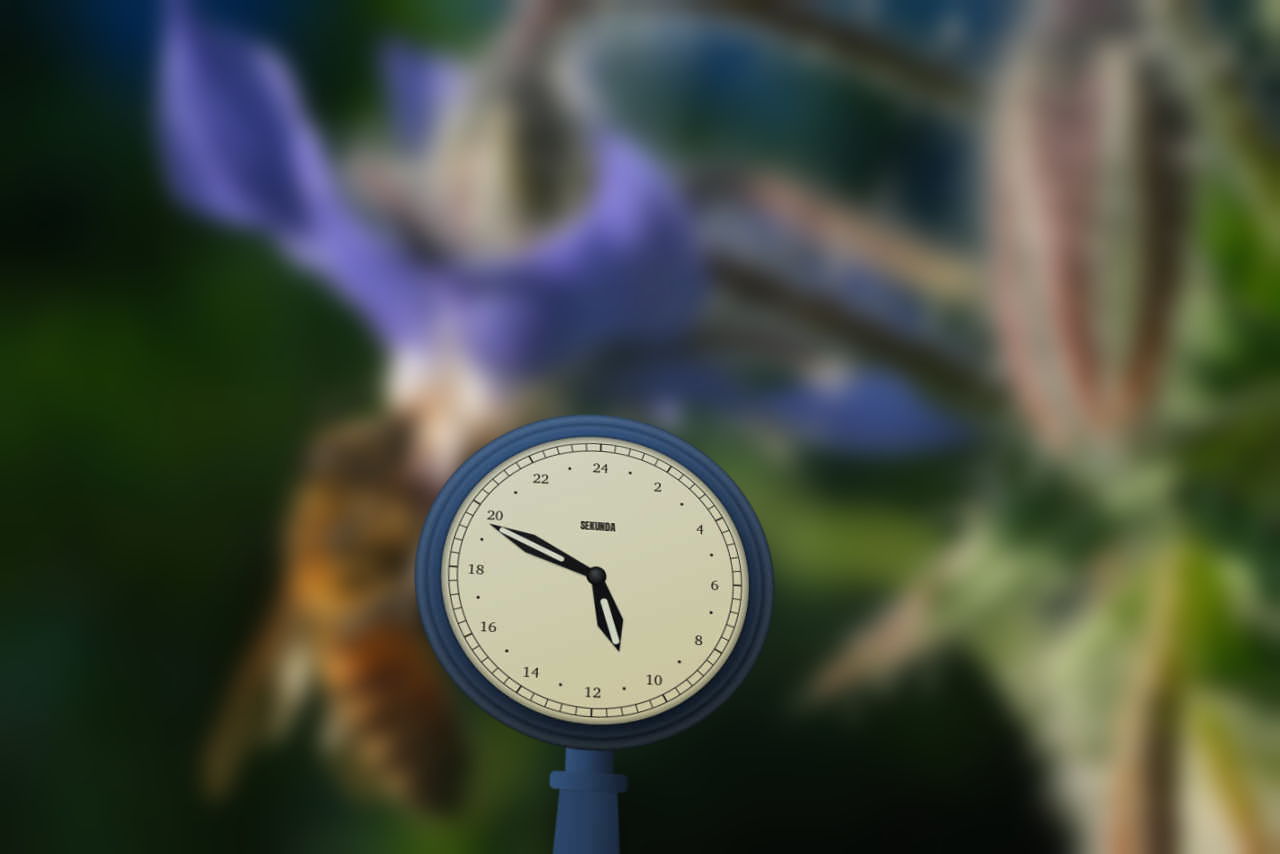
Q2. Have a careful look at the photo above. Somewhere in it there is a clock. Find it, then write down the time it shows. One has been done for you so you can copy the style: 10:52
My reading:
10:49
